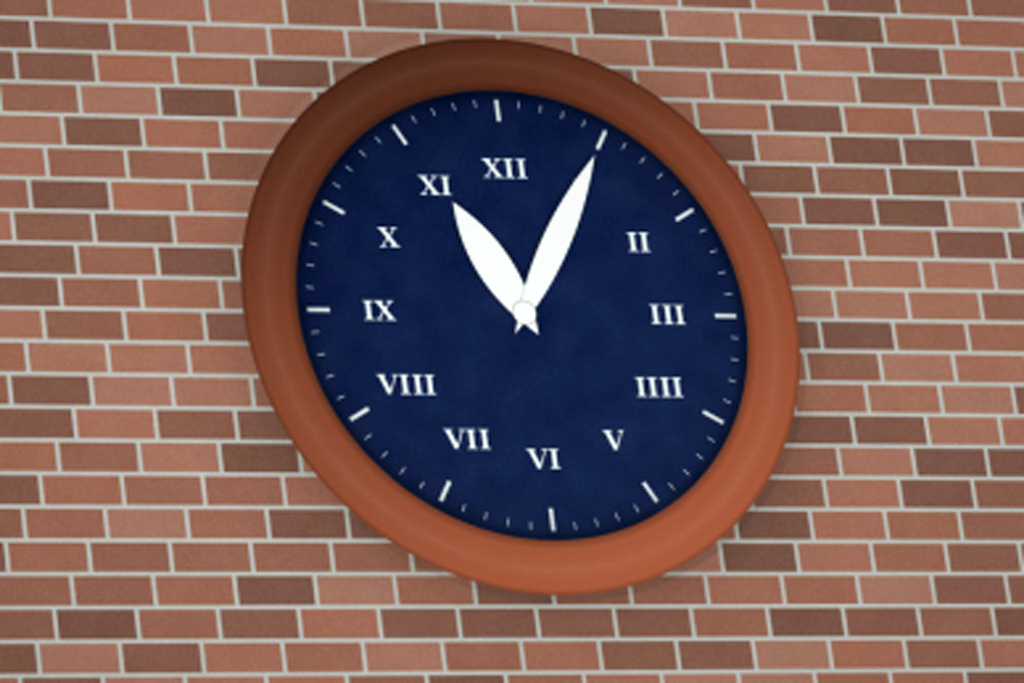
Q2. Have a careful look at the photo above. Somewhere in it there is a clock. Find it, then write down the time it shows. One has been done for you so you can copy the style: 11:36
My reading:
11:05
